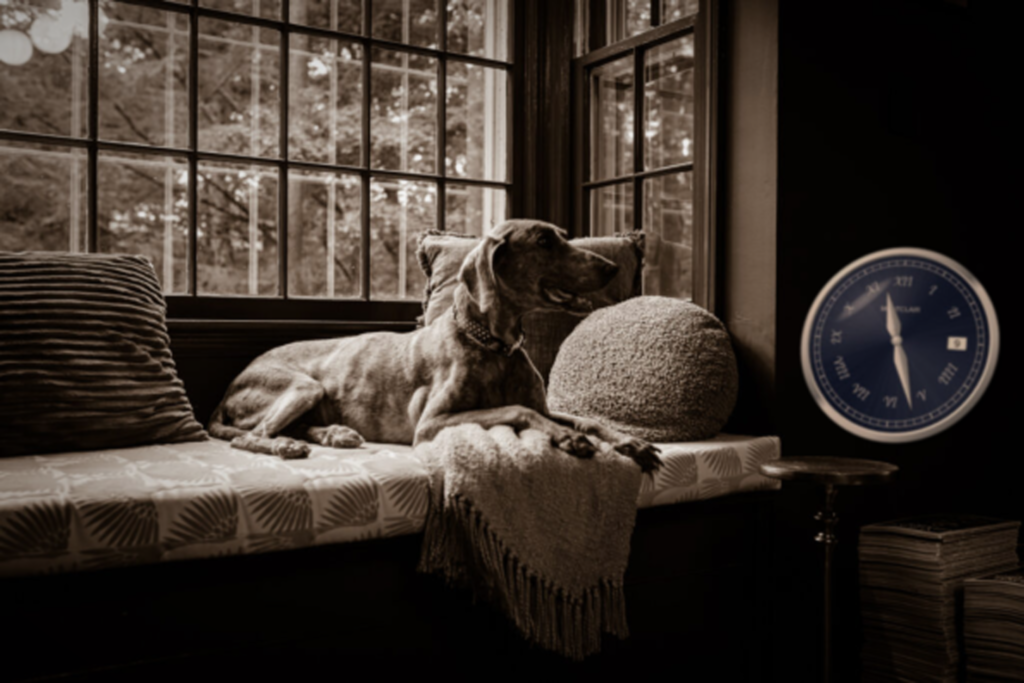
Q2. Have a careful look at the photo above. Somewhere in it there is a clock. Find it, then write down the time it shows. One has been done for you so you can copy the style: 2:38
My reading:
11:27
